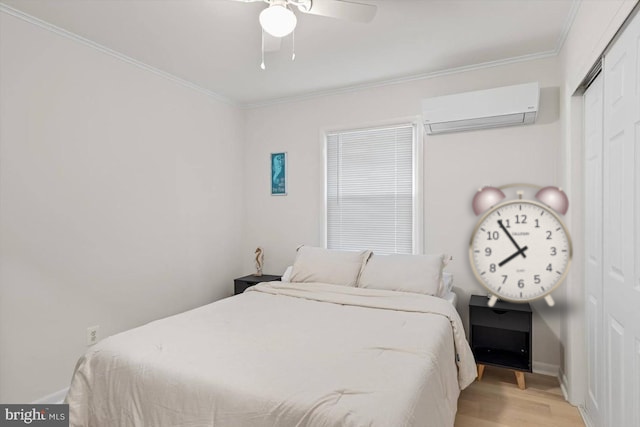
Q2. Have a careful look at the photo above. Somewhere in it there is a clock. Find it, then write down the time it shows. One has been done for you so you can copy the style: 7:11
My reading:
7:54
